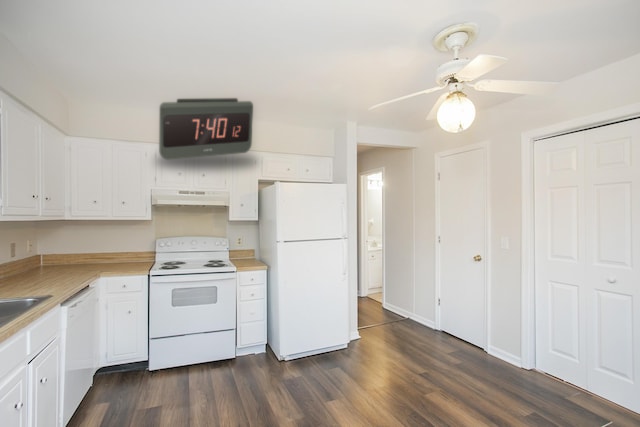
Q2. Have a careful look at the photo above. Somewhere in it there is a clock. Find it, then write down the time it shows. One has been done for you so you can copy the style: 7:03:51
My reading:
7:40:12
